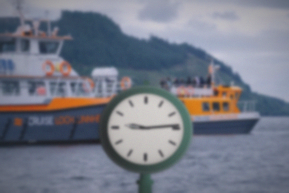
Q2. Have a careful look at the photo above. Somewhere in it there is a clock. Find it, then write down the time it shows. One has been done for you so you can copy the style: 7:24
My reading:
9:14
